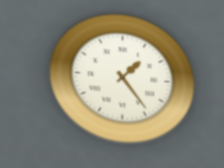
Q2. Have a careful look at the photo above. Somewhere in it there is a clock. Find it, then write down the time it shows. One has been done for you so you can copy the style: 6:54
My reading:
1:24
